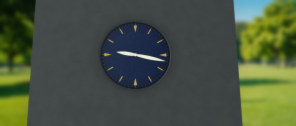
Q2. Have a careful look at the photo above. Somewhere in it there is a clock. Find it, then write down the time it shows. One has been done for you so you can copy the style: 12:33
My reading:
9:17
